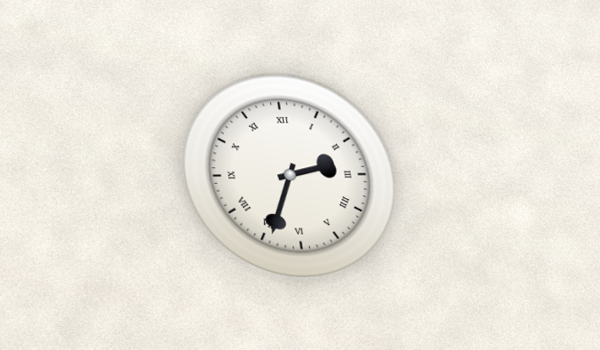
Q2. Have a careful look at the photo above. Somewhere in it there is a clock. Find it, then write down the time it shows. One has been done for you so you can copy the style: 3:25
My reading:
2:34
